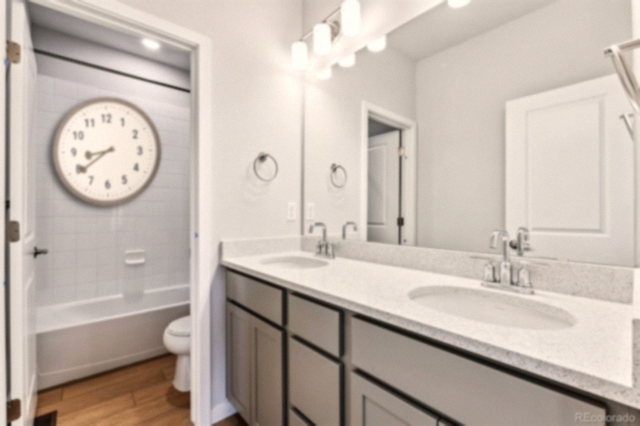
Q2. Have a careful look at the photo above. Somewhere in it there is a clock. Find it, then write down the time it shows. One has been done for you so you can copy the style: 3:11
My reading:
8:39
